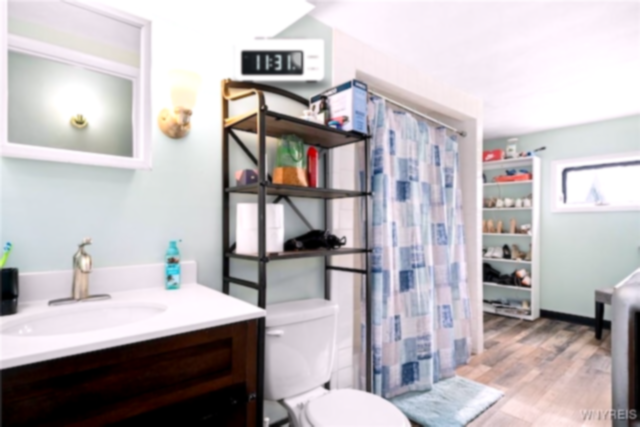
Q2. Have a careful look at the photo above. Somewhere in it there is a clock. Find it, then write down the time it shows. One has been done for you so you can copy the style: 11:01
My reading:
11:31
